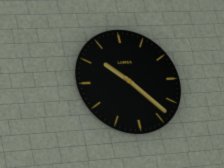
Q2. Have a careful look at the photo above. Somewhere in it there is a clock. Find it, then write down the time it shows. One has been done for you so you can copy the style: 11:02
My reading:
10:23
